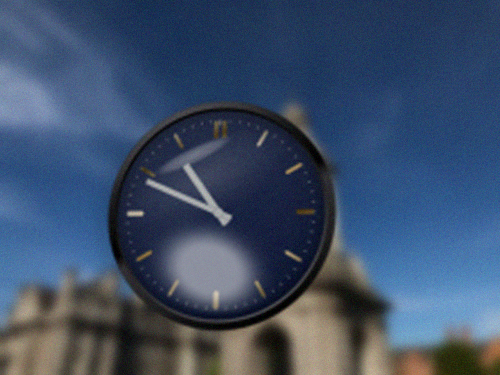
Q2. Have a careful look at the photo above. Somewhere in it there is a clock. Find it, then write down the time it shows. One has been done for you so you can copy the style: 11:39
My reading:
10:49
